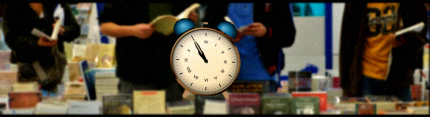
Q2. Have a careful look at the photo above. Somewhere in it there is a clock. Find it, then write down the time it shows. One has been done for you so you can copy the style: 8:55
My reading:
10:55
